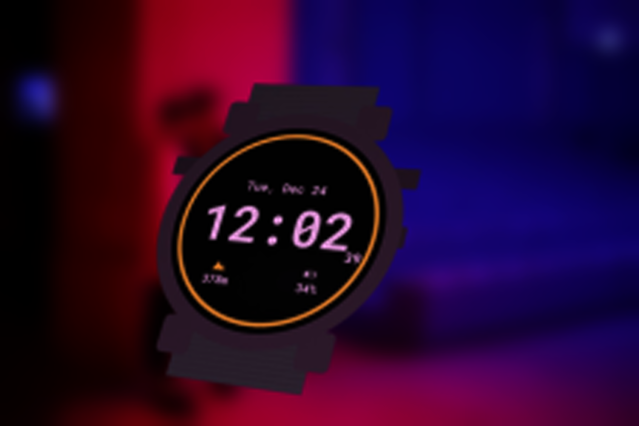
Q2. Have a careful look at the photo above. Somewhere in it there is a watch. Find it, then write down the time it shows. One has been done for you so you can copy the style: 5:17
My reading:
12:02
